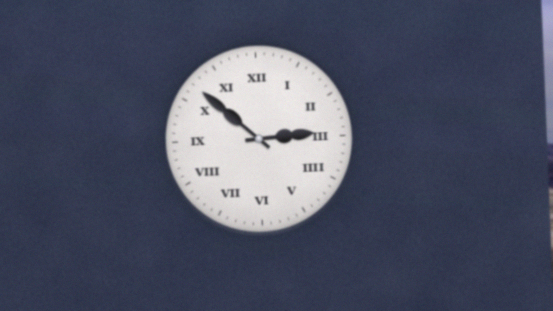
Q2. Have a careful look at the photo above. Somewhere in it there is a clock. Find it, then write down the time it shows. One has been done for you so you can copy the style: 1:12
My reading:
2:52
